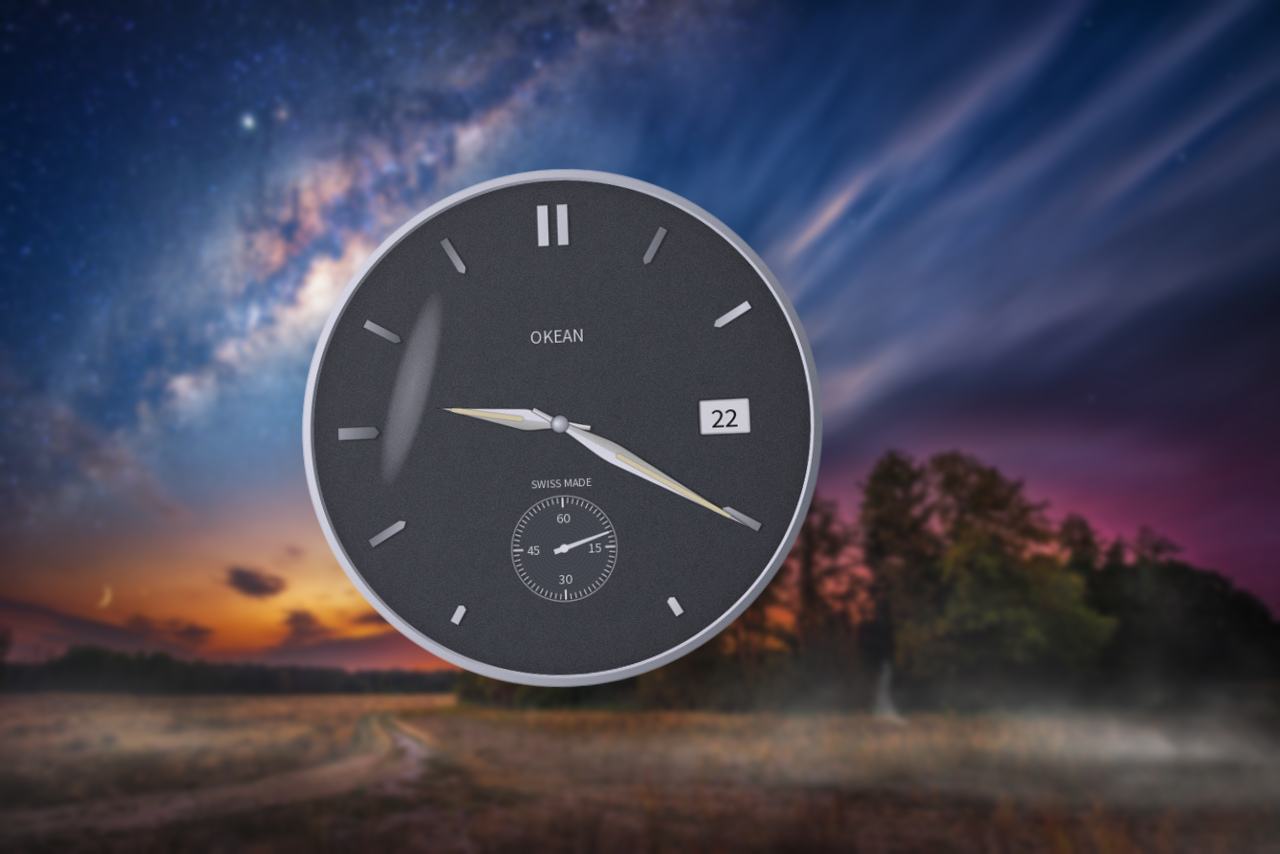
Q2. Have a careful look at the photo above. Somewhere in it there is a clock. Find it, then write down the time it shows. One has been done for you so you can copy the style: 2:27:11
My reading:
9:20:12
